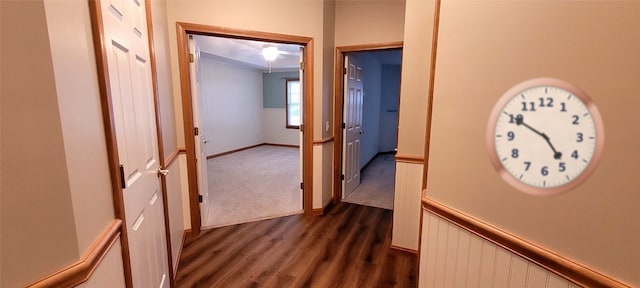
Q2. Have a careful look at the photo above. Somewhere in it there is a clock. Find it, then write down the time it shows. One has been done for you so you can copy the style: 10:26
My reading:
4:50
